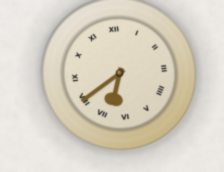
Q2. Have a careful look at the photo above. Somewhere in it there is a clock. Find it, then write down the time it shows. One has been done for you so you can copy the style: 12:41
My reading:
6:40
